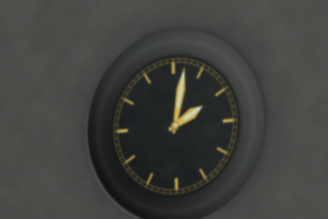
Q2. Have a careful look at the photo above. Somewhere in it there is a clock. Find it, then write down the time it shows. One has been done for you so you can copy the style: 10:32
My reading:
2:02
